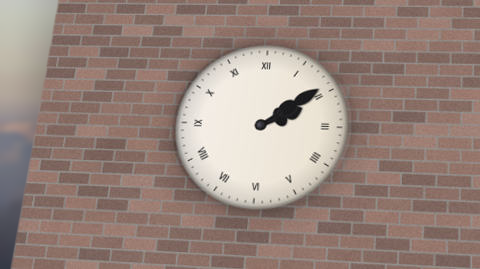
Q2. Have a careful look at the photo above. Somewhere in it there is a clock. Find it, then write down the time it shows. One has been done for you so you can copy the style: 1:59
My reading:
2:09
